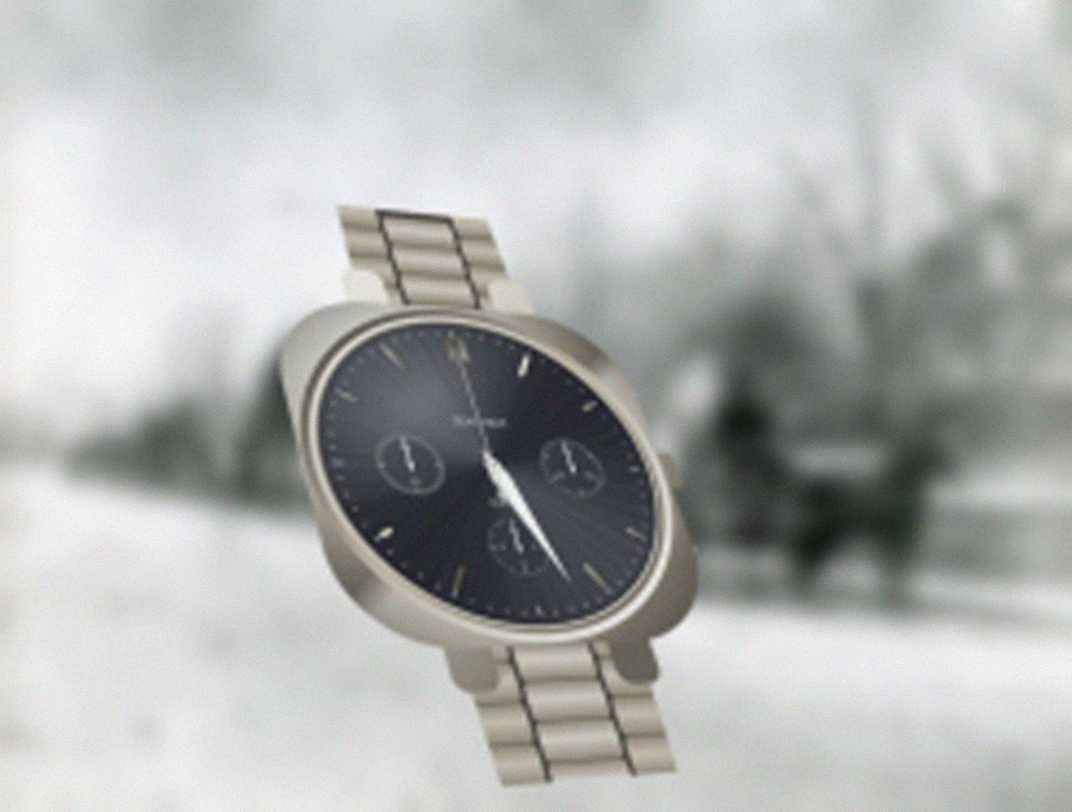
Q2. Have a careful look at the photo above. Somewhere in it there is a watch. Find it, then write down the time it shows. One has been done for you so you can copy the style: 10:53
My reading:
5:27
